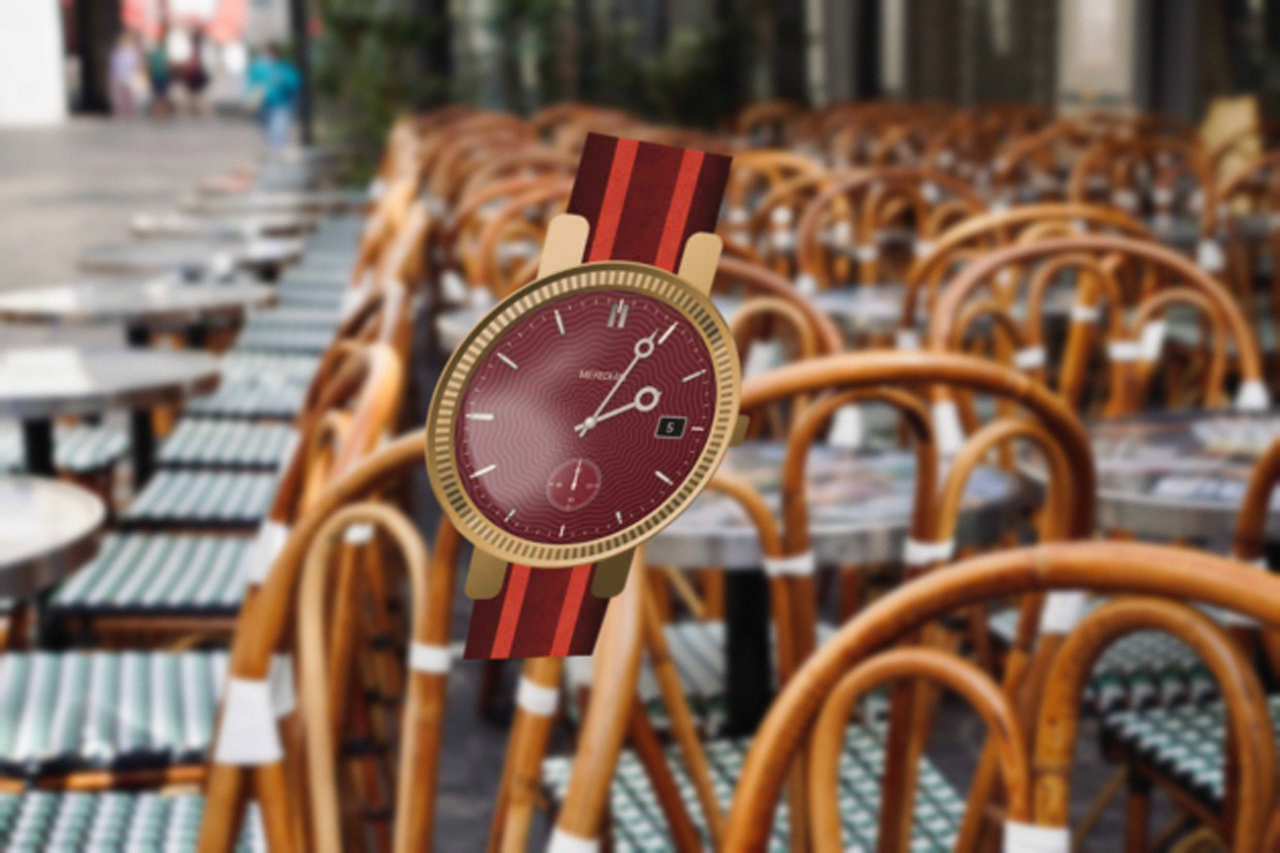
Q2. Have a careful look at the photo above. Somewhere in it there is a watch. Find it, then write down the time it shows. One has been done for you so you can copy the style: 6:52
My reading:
2:04
